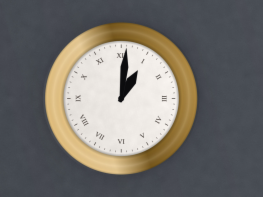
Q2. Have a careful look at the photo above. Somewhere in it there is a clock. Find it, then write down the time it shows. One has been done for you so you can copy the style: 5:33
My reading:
1:01
